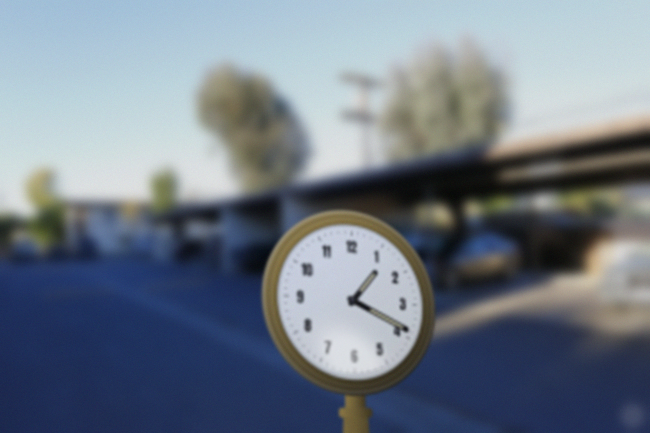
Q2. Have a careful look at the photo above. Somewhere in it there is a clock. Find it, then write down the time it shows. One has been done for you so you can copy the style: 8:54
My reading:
1:19
